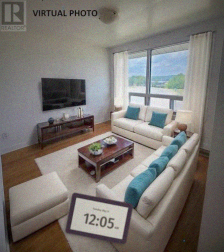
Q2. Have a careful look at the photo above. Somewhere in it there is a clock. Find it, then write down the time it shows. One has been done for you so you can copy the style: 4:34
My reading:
12:05
